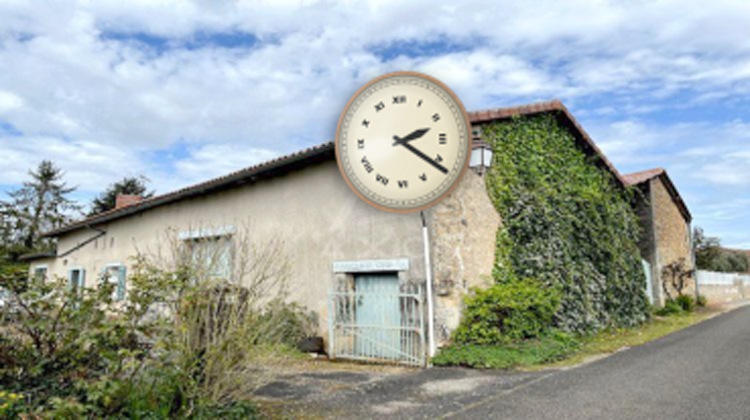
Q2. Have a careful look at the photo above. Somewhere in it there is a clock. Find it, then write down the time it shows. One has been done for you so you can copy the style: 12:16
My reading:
2:21
